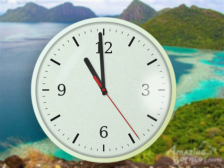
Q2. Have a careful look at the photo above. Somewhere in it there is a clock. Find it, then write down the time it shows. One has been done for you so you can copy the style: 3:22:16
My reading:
10:59:24
